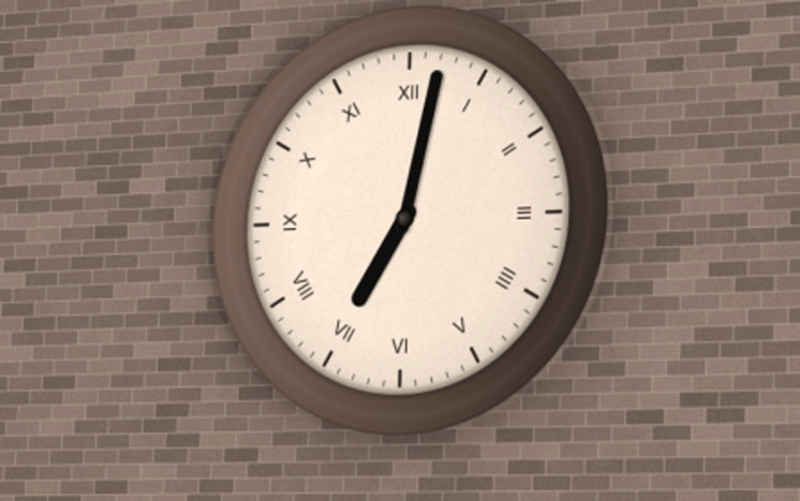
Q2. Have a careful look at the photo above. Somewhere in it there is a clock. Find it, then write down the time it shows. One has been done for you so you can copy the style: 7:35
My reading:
7:02
